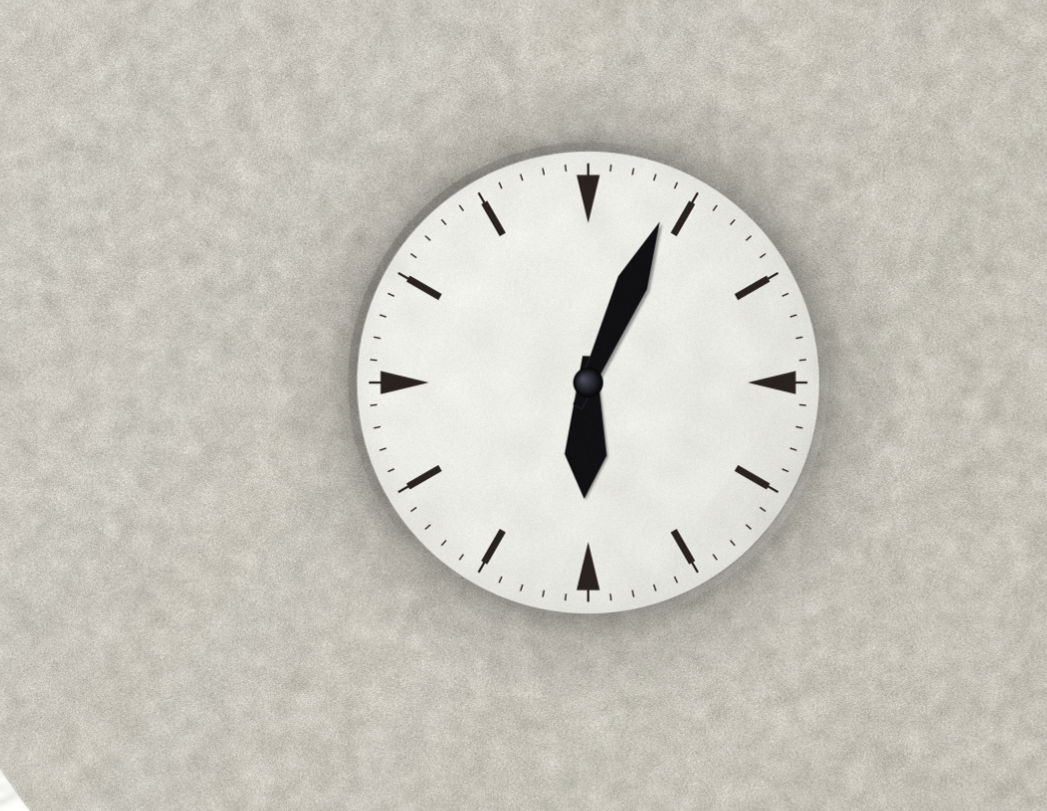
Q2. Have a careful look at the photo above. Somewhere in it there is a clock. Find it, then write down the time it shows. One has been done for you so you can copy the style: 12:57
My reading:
6:04
